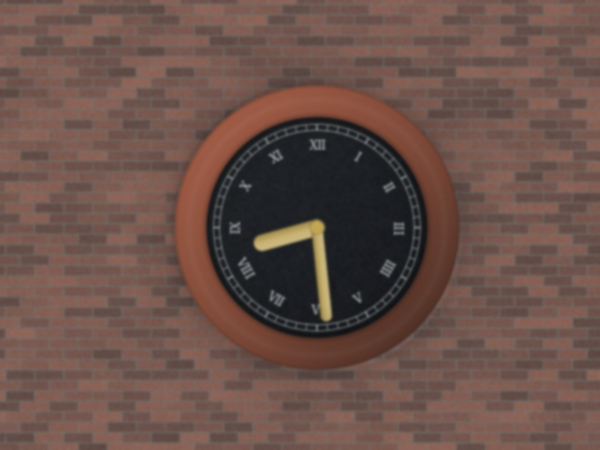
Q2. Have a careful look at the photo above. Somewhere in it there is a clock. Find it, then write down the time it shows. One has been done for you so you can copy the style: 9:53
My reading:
8:29
